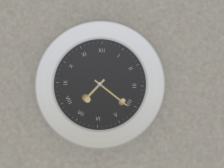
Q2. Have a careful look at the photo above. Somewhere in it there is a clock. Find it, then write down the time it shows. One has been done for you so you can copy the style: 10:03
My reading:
7:21
